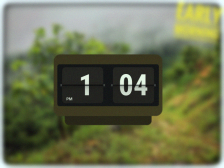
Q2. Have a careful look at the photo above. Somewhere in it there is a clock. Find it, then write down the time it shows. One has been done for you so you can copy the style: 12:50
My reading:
1:04
